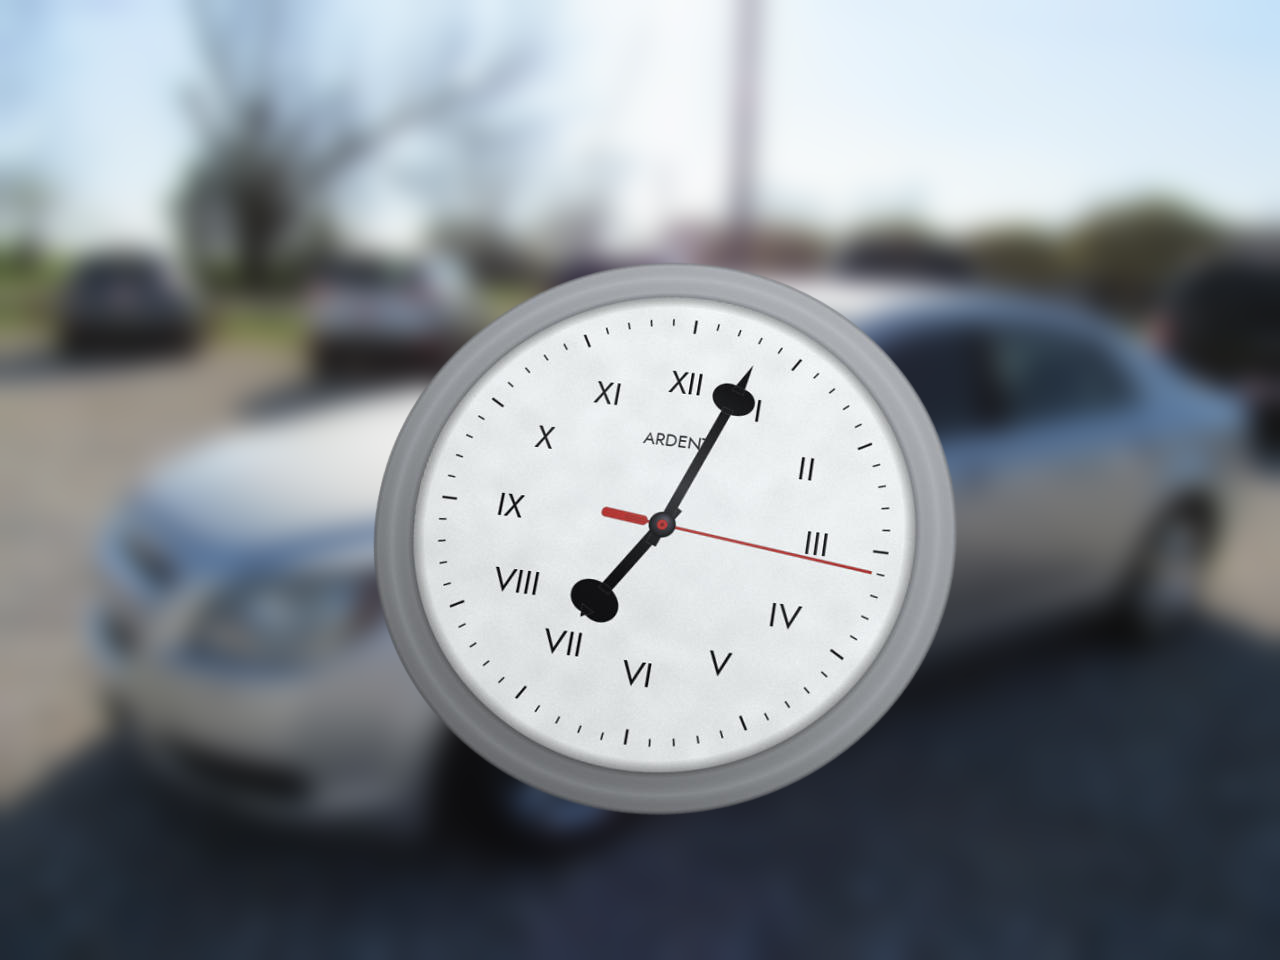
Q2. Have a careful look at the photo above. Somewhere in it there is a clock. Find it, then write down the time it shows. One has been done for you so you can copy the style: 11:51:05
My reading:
7:03:16
